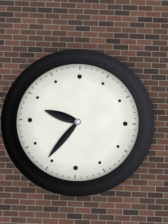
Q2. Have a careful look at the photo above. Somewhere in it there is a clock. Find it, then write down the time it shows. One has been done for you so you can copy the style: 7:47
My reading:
9:36
